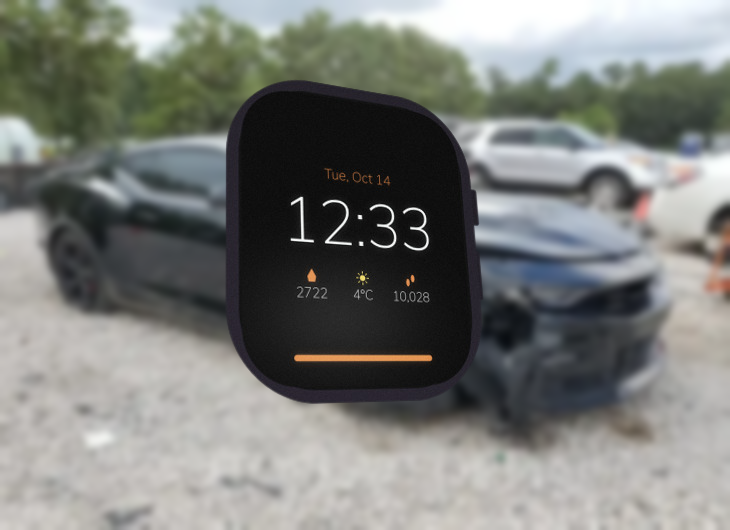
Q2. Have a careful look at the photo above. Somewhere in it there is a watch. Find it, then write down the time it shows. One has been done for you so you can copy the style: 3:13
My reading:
12:33
